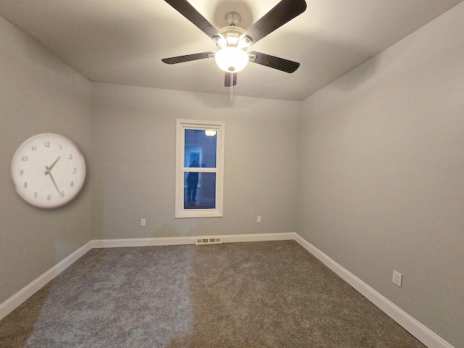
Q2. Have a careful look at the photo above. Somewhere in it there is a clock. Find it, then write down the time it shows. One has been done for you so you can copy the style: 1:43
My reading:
1:26
